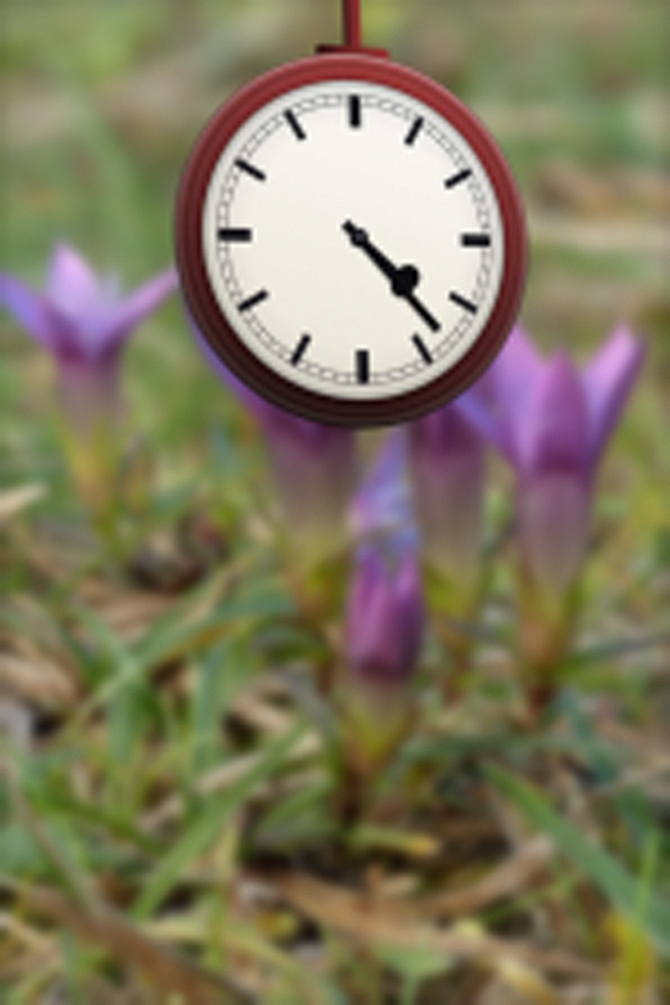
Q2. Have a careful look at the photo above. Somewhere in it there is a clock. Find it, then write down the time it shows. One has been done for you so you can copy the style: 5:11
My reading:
4:23
